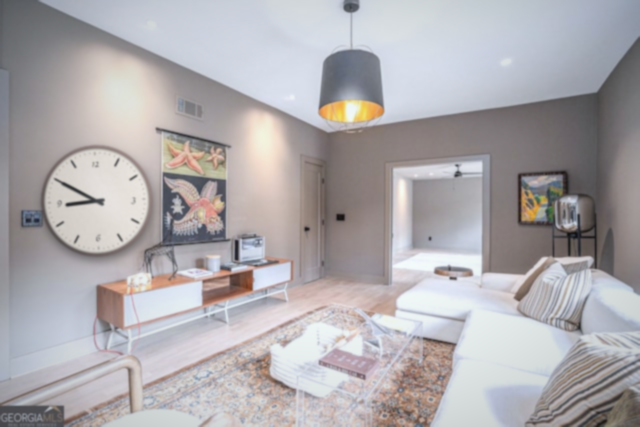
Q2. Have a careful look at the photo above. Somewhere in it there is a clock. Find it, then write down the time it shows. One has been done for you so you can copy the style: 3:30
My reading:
8:50
